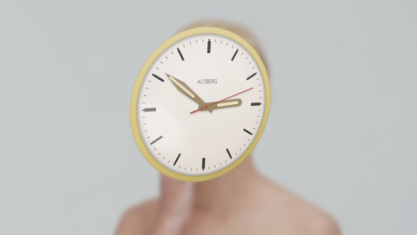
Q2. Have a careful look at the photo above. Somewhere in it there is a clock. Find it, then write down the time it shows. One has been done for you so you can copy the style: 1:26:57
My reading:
2:51:12
